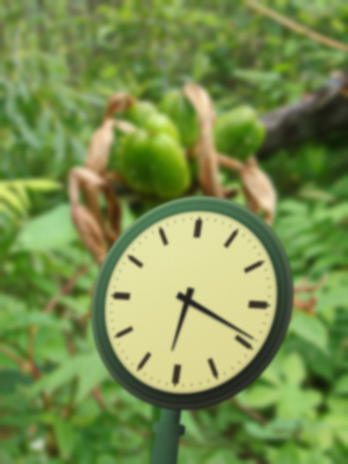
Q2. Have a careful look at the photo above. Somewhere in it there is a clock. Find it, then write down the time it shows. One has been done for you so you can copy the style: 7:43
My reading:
6:19
